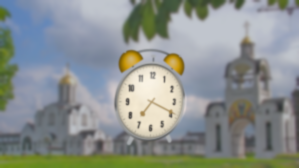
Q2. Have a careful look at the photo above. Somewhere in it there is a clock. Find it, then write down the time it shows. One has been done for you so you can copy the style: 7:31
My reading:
7:19
